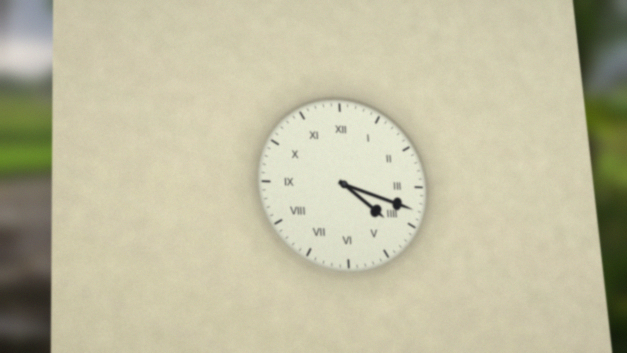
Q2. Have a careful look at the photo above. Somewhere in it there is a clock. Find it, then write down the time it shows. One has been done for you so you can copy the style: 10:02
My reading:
4:18
